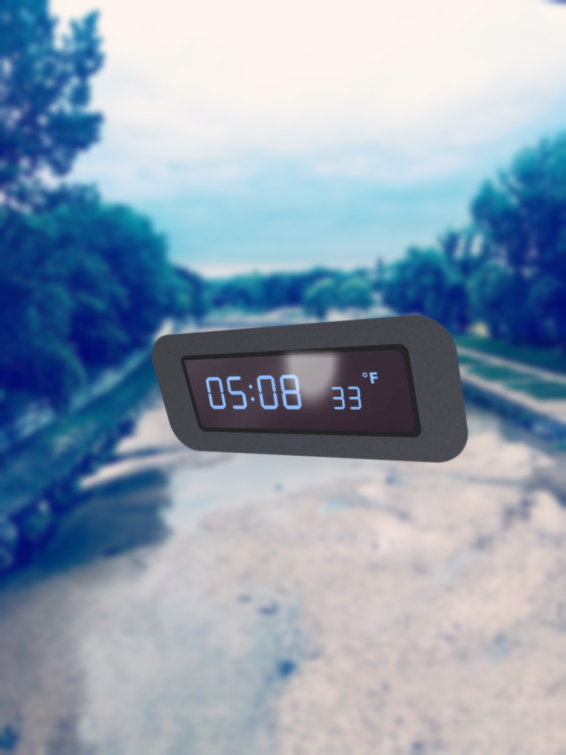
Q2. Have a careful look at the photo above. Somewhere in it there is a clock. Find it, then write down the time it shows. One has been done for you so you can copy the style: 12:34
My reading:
5:08
